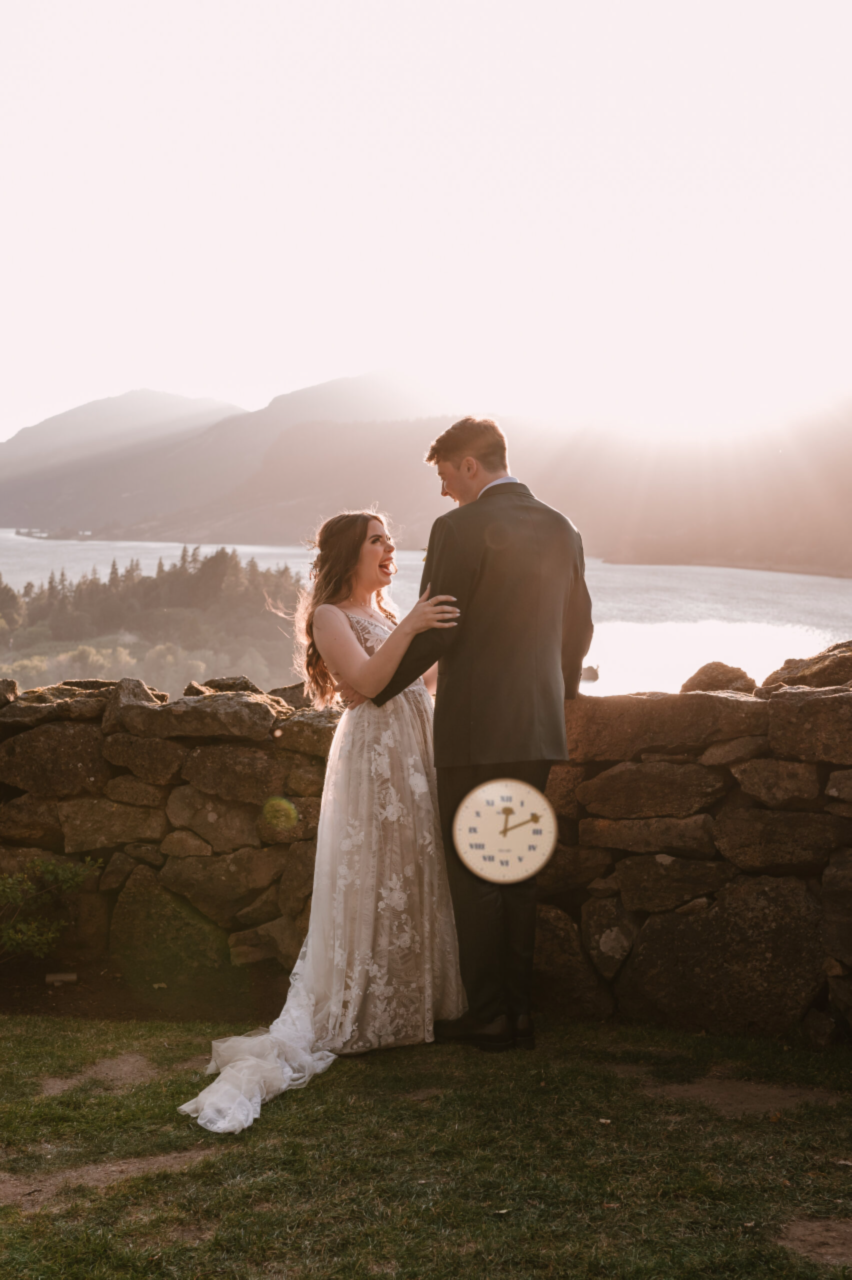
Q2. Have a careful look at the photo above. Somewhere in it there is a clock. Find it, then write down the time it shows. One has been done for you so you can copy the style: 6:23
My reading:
12:11
